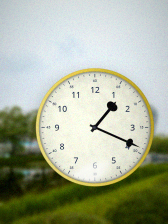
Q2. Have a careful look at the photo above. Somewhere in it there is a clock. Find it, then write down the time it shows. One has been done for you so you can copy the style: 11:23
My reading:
1:19
